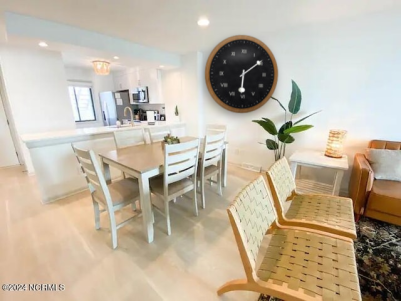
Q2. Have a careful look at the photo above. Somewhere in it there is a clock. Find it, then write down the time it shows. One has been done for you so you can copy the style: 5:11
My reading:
6:09
